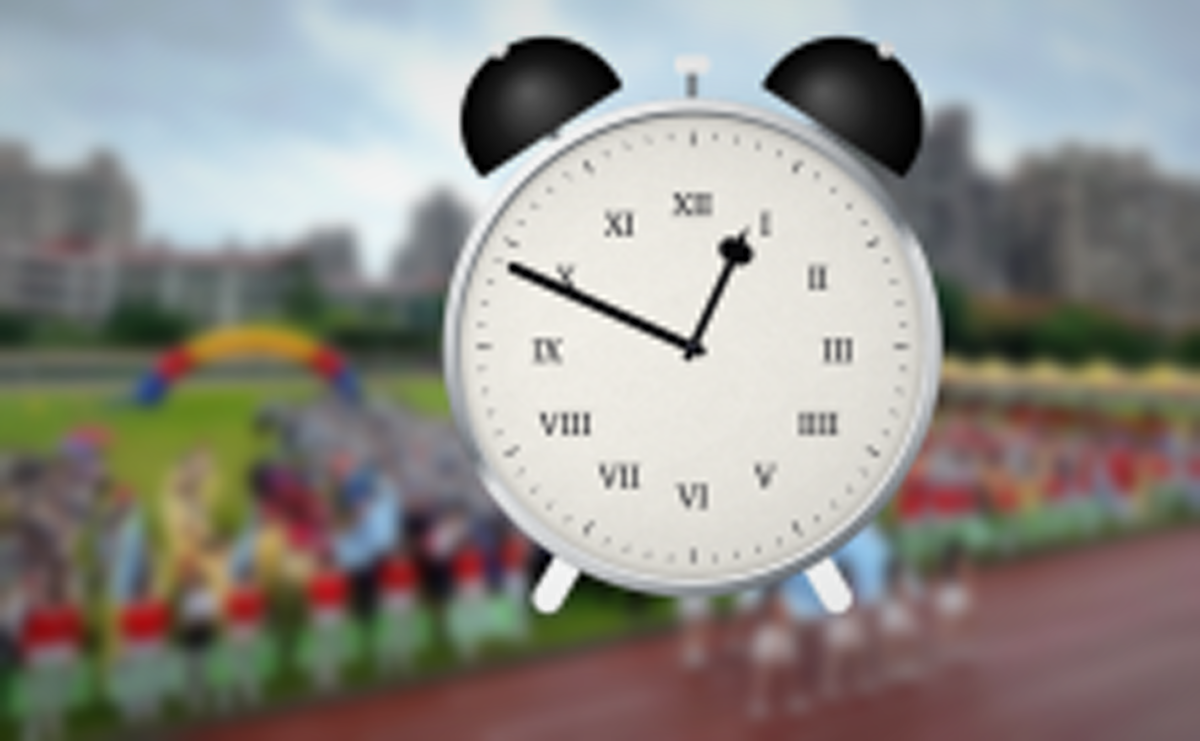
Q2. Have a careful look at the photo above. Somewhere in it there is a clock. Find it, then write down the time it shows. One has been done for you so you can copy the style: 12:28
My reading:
12:49
